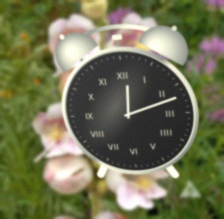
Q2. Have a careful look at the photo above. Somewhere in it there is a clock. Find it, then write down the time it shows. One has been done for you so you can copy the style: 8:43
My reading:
12:12
